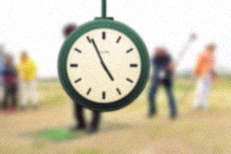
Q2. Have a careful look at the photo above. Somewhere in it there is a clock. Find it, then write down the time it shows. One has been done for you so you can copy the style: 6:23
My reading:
4:56
